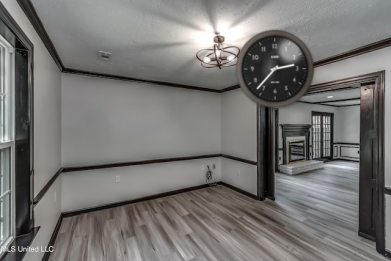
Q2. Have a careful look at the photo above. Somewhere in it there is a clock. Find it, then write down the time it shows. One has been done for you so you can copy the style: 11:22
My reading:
2:37
